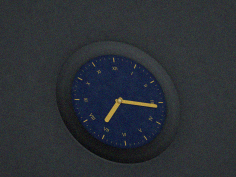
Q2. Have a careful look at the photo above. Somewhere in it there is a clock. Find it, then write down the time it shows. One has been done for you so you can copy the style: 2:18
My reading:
7:16
